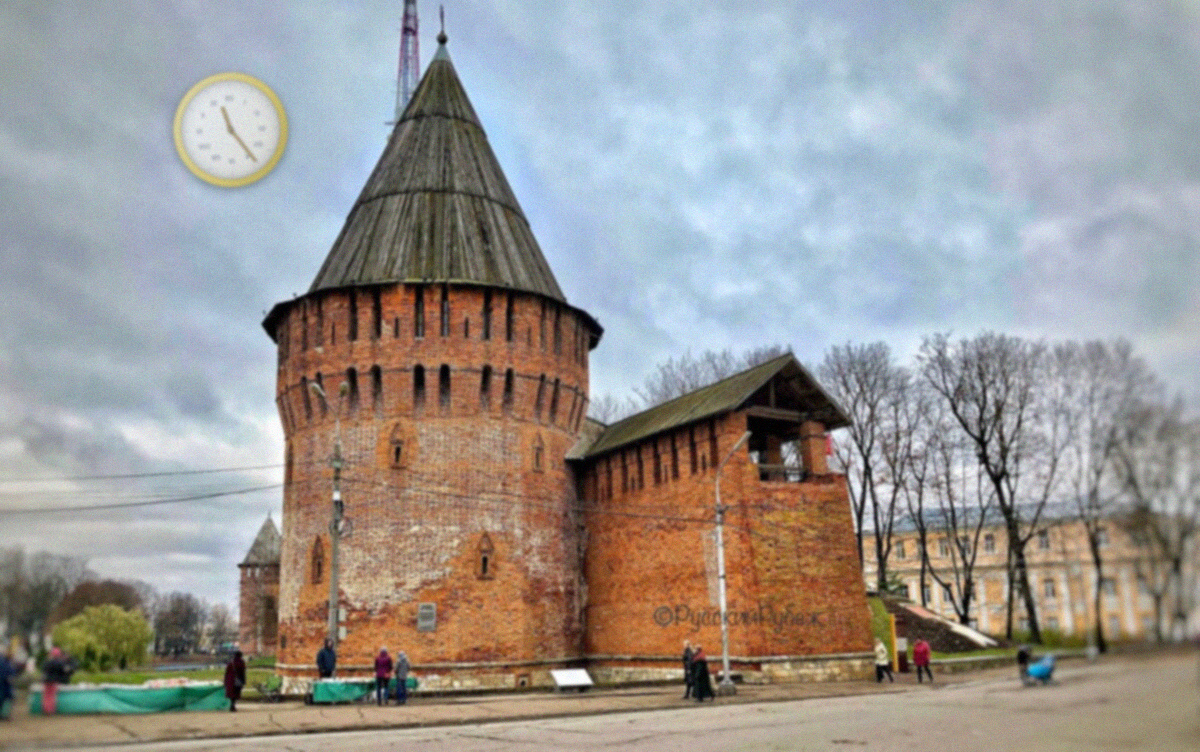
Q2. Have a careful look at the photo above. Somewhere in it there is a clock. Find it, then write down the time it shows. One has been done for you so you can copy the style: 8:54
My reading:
11:24
